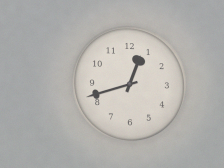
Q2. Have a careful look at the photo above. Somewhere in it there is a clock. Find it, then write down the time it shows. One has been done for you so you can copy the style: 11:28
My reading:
12:42
